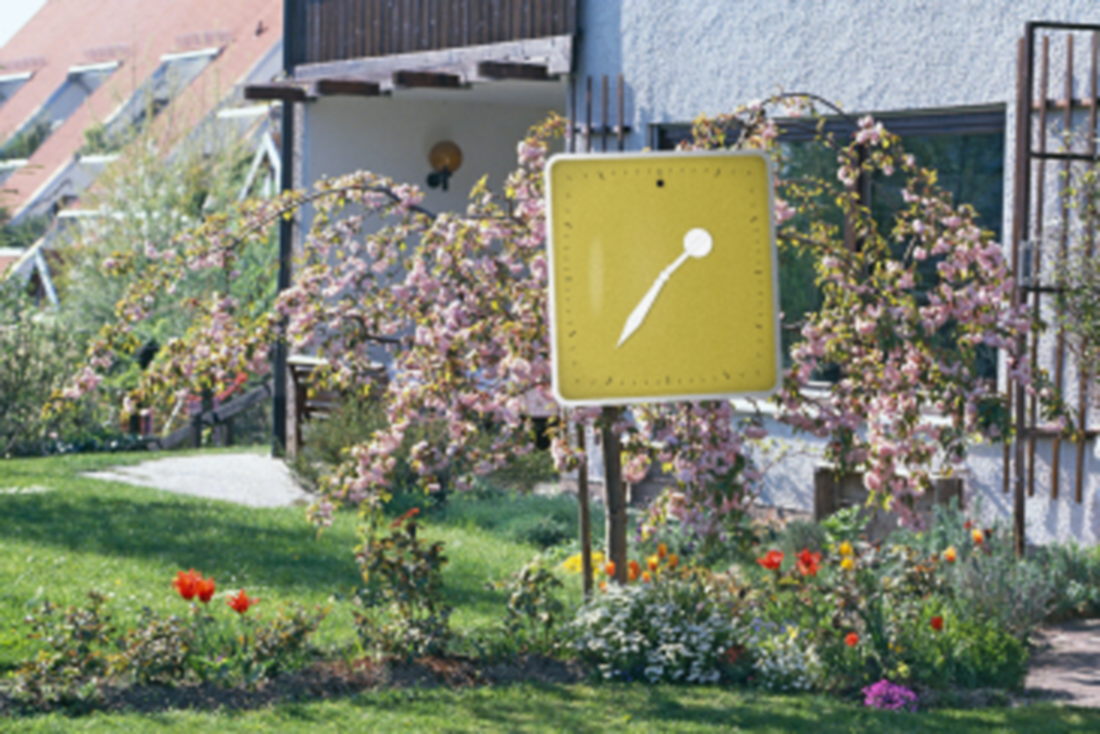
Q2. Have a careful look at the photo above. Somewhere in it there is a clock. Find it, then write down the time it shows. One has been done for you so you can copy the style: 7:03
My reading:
1:36
